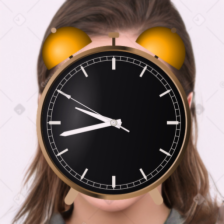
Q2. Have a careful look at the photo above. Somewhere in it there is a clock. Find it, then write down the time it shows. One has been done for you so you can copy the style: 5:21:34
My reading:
9:42:50
